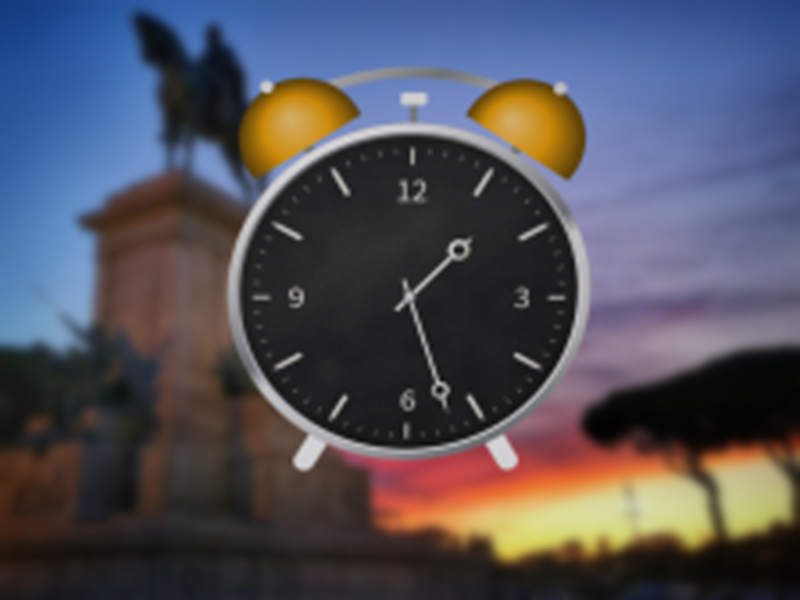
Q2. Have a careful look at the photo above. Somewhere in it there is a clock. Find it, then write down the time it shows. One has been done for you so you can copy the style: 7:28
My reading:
1:27
